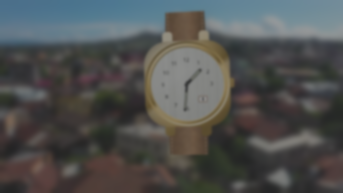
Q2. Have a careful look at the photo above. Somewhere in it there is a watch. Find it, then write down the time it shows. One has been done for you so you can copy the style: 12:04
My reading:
1:31
